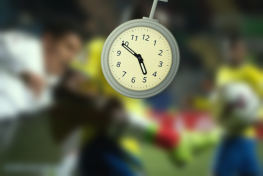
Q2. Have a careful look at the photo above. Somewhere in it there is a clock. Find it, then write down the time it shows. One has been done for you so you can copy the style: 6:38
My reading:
4:49
